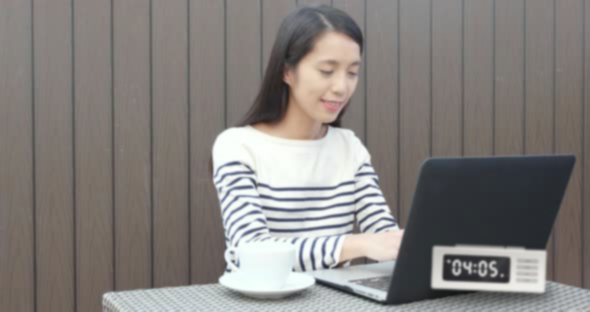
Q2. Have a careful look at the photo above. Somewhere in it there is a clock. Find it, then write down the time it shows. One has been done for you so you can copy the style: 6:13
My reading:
4:05
